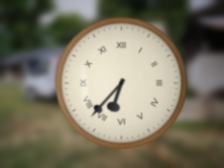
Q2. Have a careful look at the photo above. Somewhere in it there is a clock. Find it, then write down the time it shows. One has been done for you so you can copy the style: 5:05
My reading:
6:37
